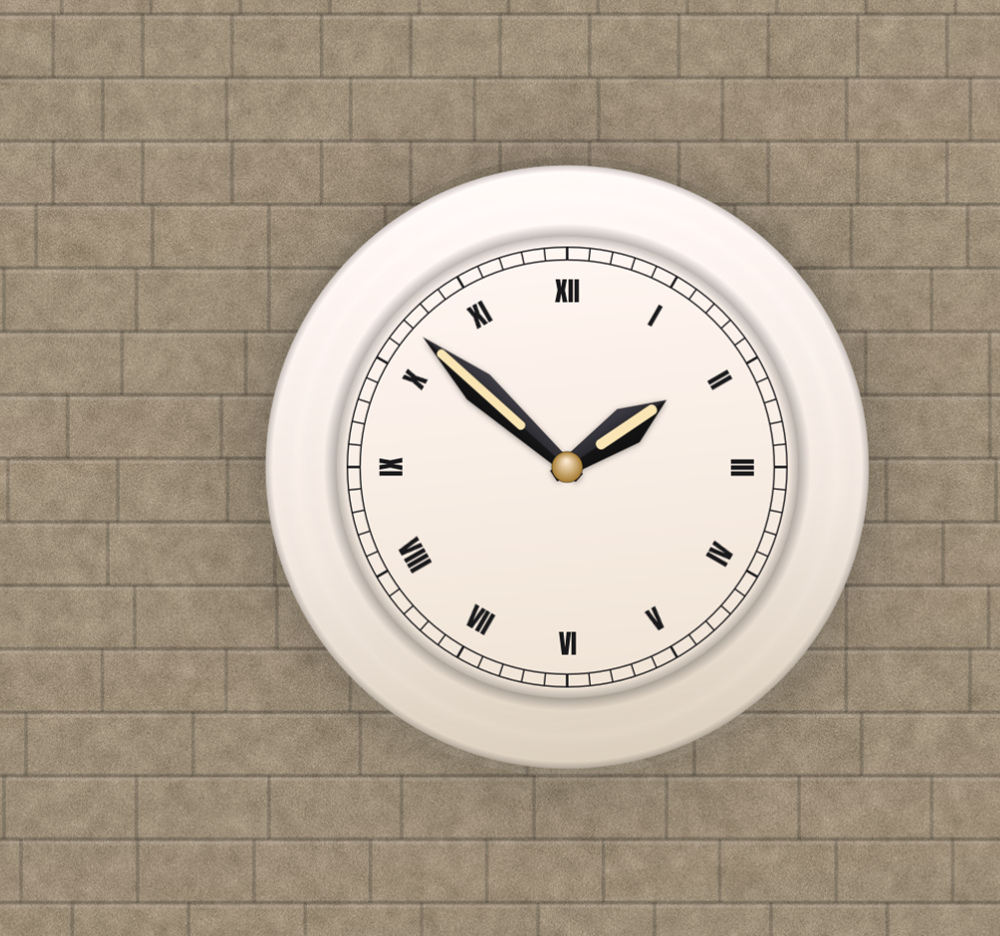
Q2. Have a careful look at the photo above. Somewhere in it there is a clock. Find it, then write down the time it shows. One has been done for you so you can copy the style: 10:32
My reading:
1:52
